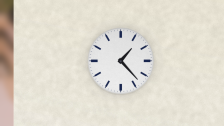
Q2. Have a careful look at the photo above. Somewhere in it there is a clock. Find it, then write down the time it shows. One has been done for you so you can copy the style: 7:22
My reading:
1:23
